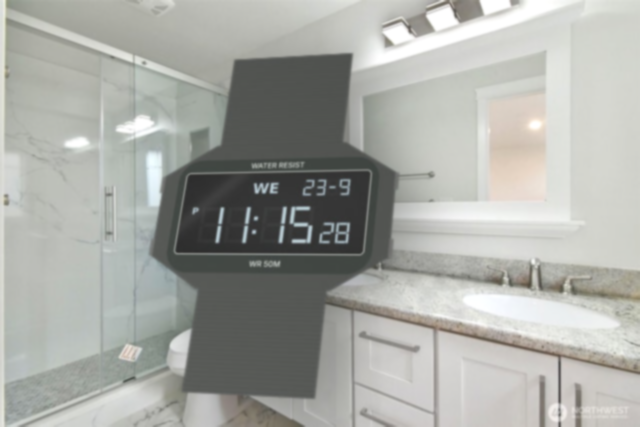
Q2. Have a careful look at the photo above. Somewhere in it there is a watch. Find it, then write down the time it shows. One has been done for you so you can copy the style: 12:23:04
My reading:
11:15:28
